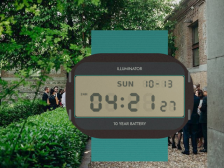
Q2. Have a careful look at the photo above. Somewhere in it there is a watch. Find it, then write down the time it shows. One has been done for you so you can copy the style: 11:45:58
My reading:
4:21:27
